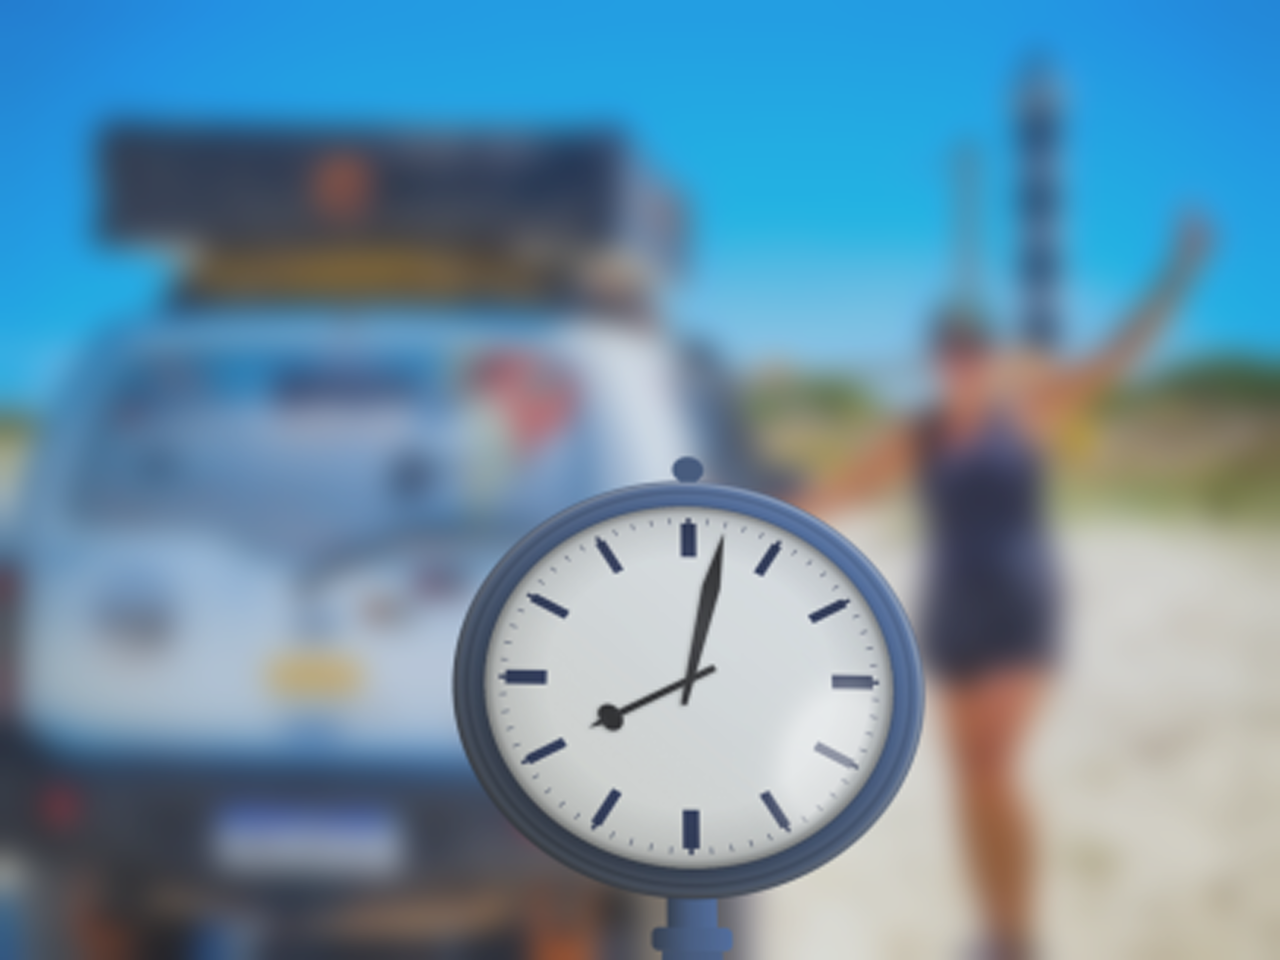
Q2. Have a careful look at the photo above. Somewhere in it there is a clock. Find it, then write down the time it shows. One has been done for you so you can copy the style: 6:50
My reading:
8:02
